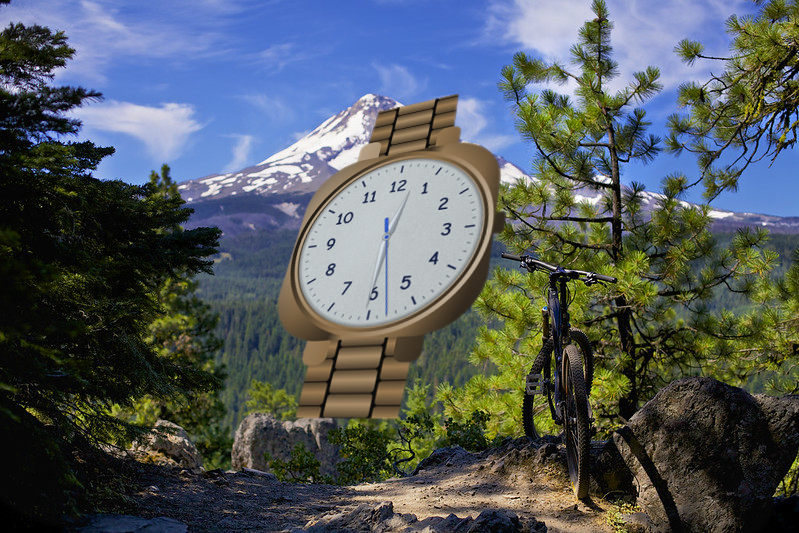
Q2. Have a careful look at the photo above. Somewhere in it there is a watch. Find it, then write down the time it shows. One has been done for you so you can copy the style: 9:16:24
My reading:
12:30:28
